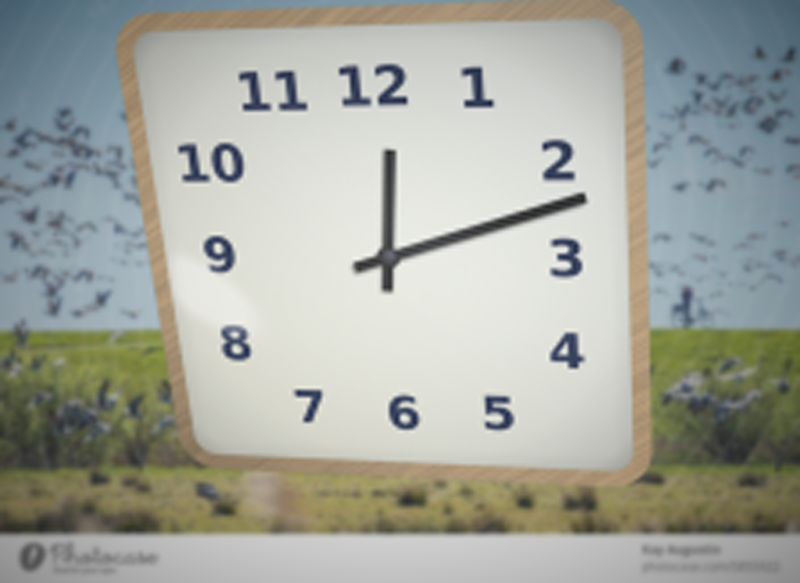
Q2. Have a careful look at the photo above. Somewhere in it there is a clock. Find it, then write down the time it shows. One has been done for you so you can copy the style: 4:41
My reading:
12:12
